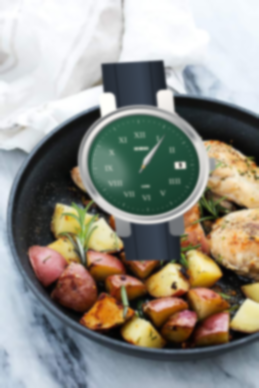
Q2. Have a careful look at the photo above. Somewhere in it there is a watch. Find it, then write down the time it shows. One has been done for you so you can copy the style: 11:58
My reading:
1:06
